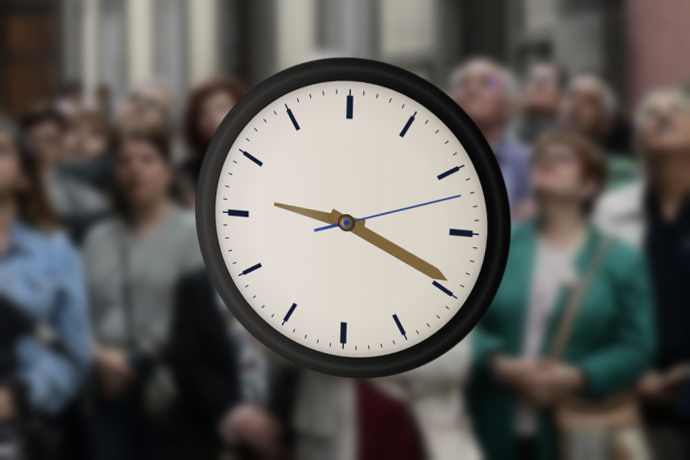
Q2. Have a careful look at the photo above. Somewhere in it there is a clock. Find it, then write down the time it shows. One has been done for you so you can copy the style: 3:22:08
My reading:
9:19:12
